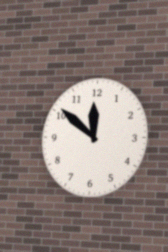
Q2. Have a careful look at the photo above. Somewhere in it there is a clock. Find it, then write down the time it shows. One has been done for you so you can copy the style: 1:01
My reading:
11:51
